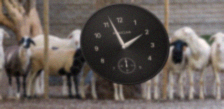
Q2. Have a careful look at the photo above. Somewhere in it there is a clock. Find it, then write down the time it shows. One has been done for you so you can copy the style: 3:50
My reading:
1:57
